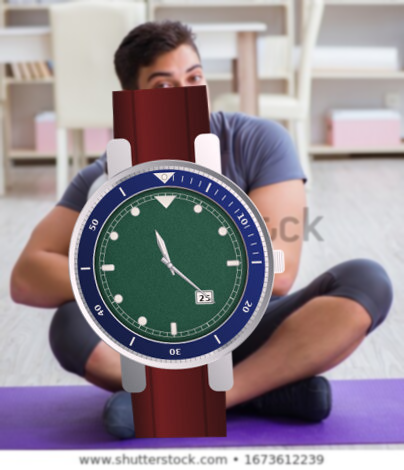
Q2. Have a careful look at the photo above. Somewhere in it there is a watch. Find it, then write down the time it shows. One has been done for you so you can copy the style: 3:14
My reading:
11:22
